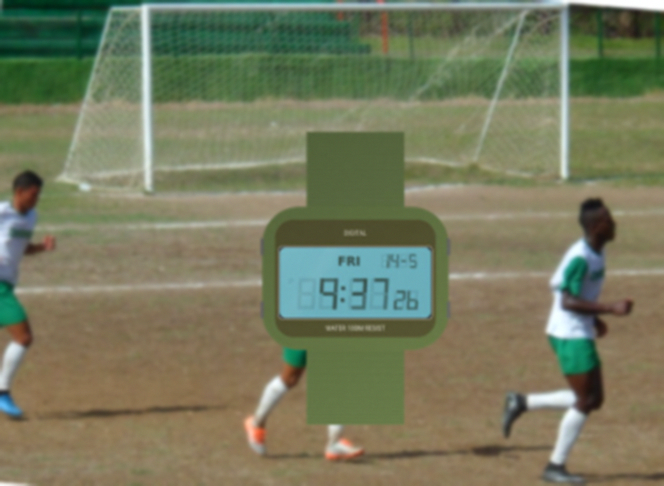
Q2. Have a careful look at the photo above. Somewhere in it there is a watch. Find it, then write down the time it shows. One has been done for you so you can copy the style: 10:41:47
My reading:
9:37:26
